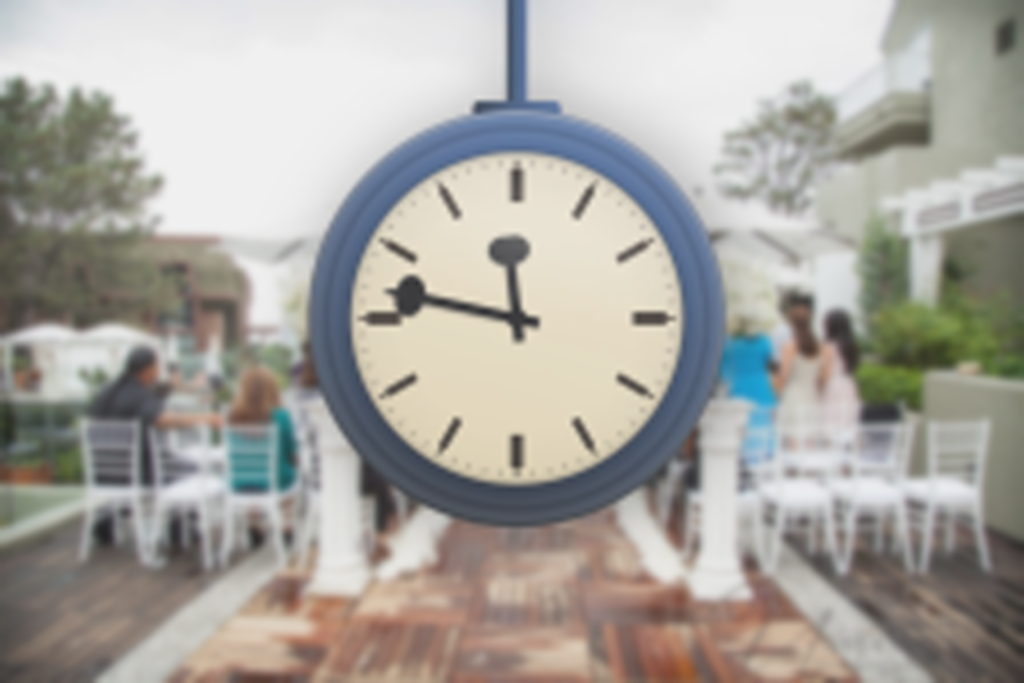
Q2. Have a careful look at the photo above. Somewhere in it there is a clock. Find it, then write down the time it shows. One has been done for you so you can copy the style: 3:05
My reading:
11:47
